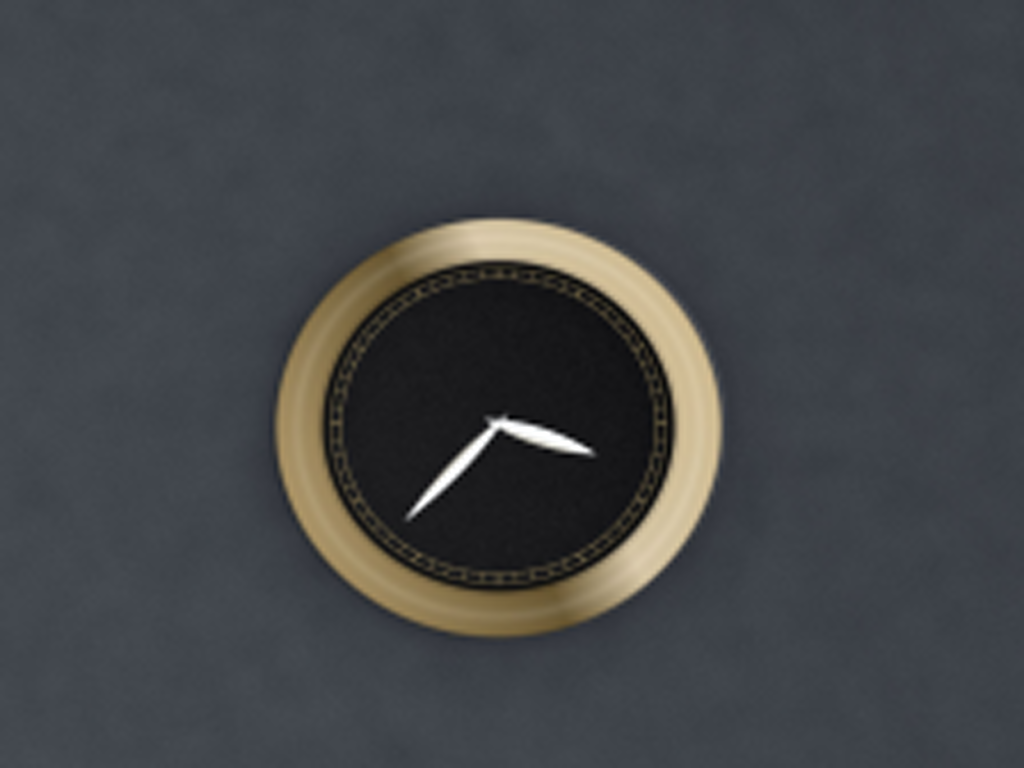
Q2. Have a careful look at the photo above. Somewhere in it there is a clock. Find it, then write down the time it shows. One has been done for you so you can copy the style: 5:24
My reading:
3:37
